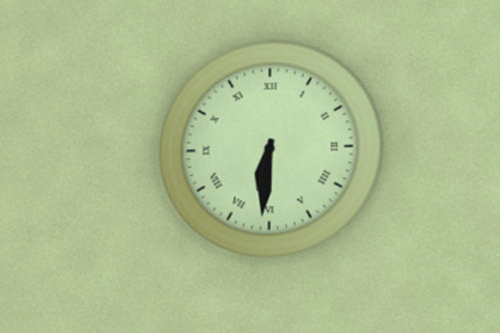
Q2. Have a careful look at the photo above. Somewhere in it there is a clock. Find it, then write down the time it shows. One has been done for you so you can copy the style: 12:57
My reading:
6:31
